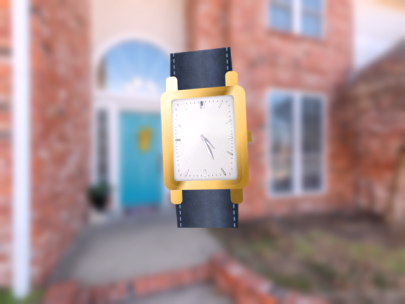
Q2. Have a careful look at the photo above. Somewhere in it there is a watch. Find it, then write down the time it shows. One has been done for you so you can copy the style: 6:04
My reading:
4:26
